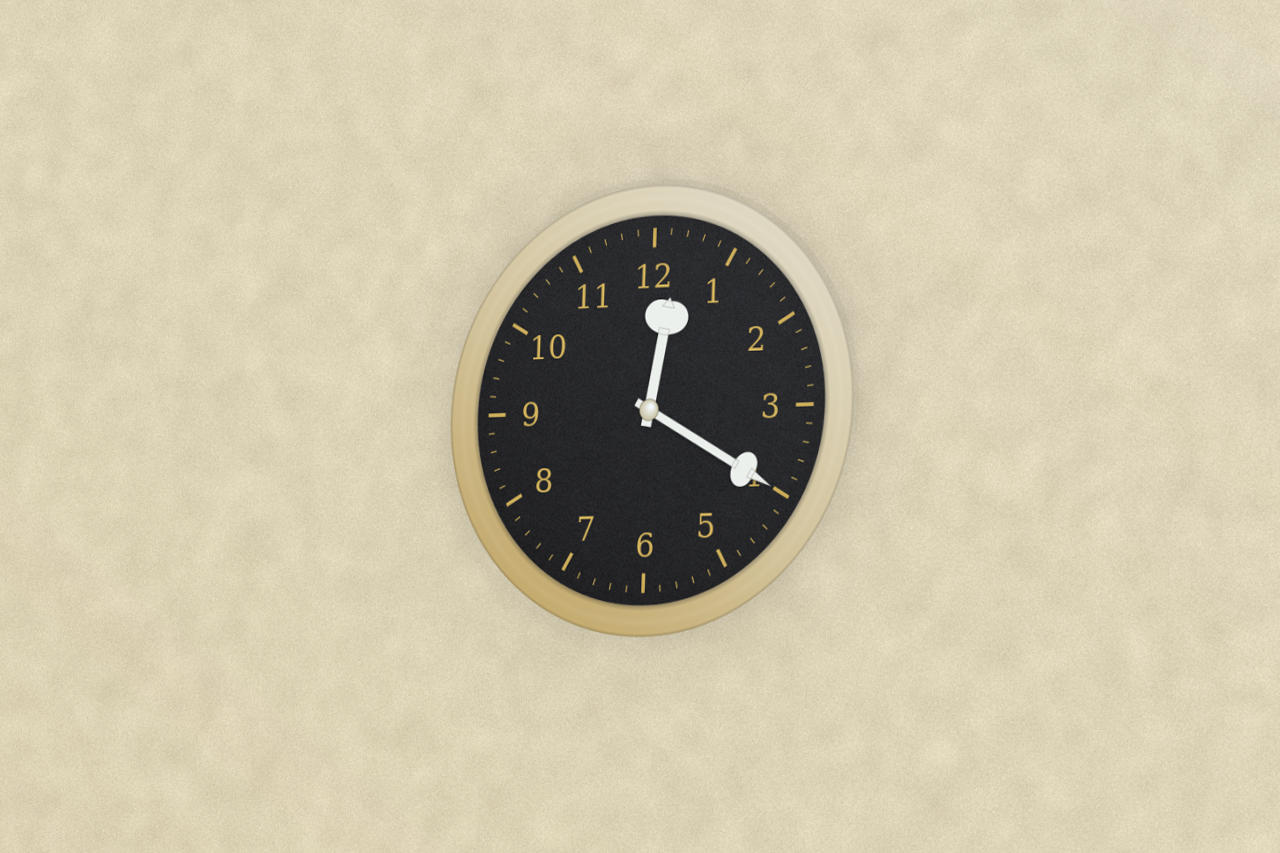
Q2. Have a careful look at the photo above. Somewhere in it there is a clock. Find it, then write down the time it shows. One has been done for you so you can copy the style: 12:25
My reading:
12:20
